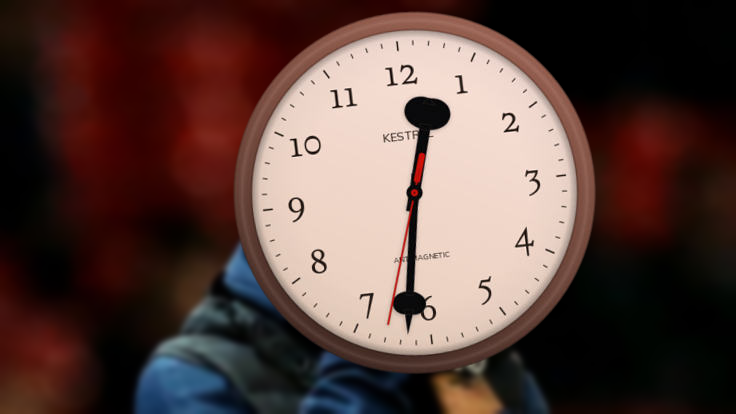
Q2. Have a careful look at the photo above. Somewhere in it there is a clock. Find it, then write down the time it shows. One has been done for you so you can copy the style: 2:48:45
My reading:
12:31:33
